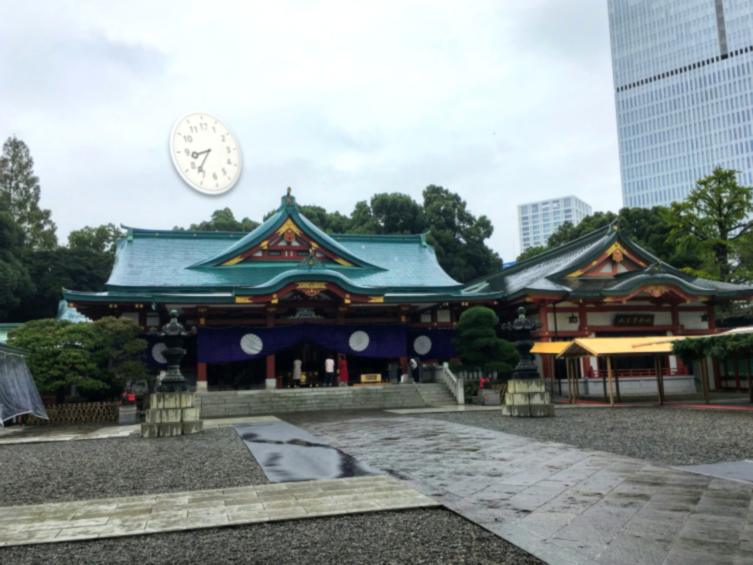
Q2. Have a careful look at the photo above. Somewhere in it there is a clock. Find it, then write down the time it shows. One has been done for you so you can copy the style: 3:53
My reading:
8:37
